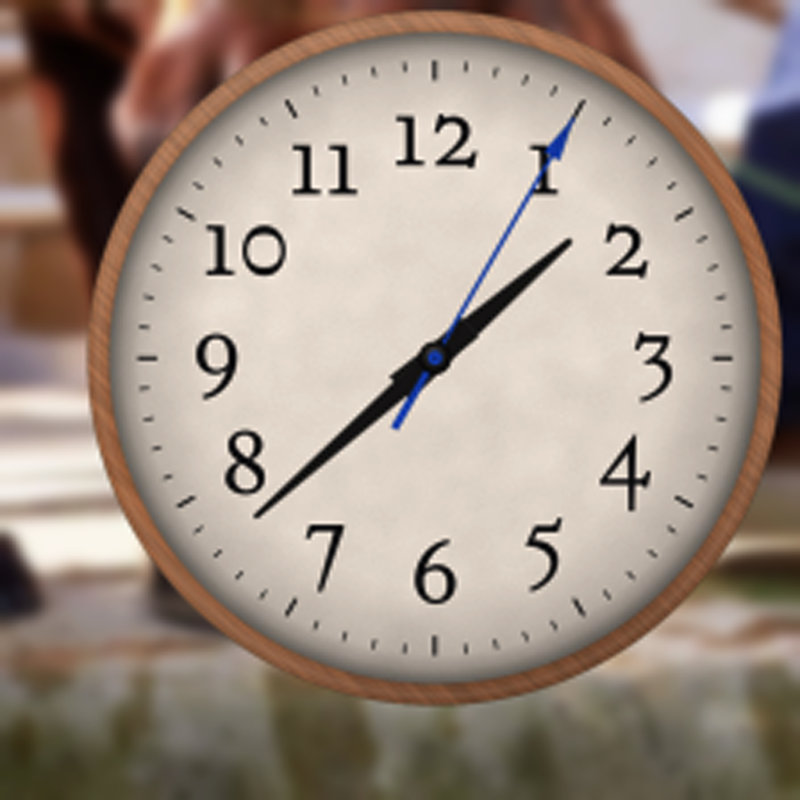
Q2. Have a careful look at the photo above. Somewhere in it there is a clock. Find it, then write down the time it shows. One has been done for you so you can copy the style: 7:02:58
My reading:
1:38:05
